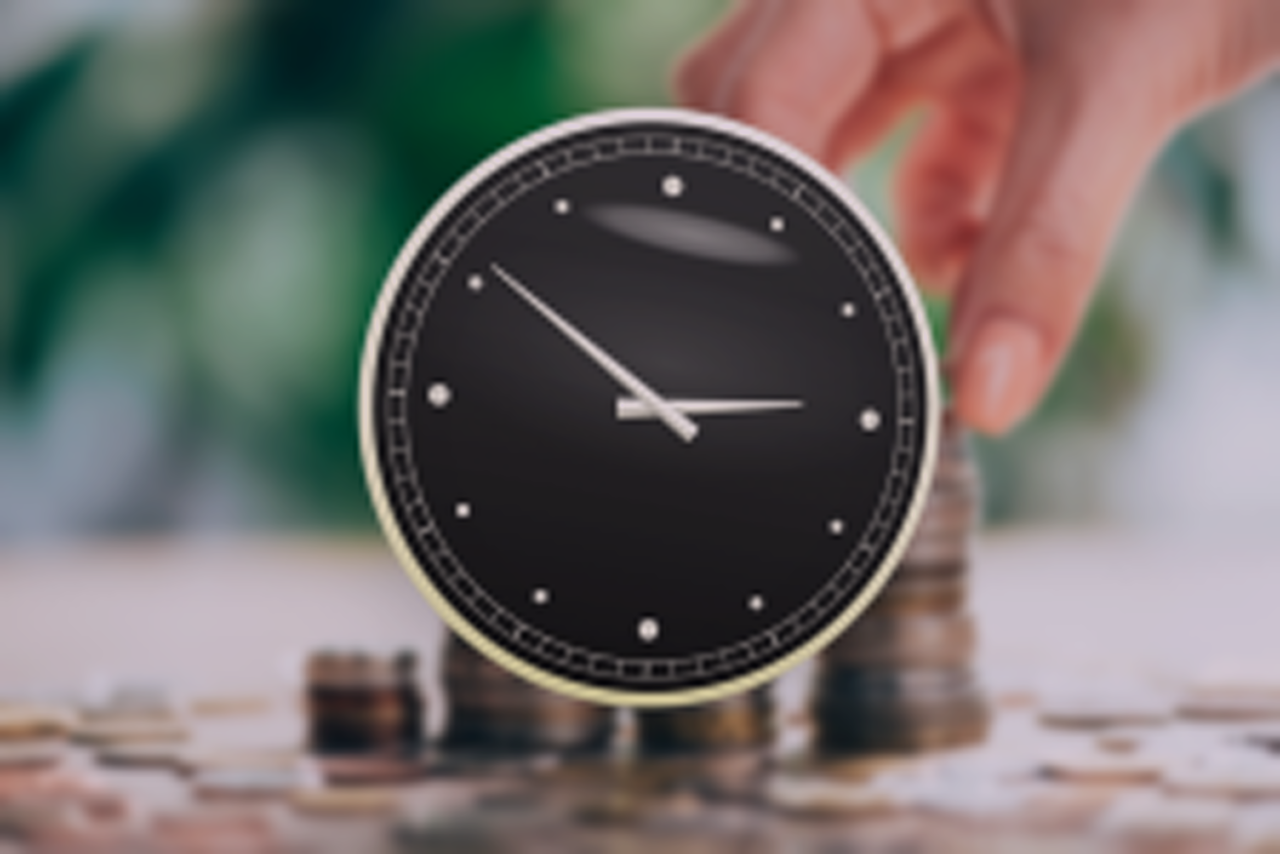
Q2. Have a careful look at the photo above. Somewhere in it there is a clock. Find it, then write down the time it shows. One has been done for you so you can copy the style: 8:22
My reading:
2:51
